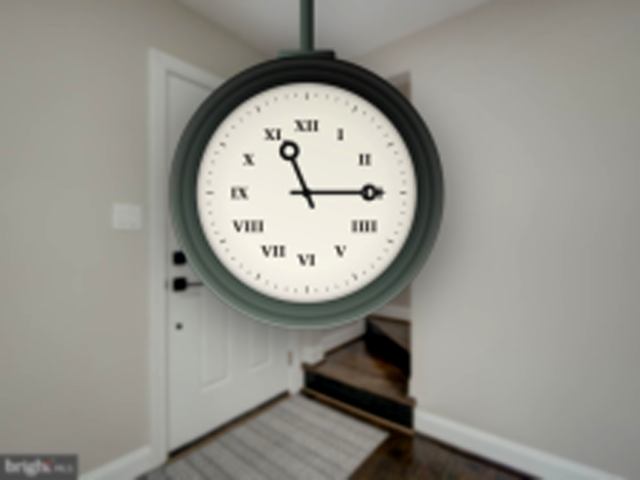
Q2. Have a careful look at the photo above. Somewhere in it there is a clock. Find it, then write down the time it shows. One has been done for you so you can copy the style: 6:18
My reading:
11:15
